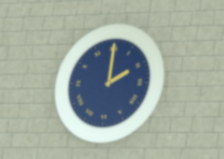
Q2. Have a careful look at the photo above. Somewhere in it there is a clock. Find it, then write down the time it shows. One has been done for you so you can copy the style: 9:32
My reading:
2:00
